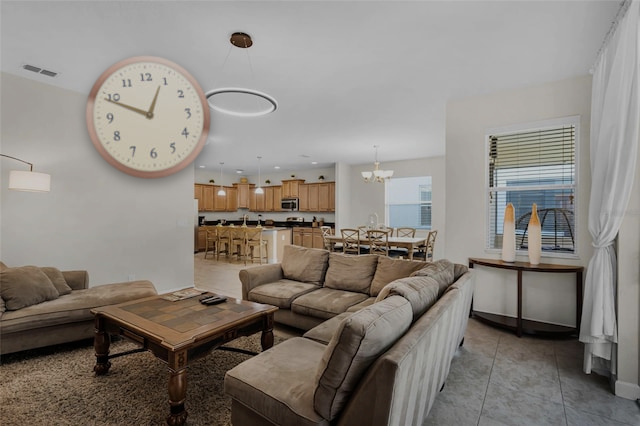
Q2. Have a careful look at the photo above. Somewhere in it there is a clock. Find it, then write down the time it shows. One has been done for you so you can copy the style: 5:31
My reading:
12:49
